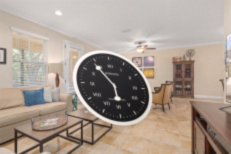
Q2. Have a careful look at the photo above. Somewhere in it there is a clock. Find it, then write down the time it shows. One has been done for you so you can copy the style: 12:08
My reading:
5:54
